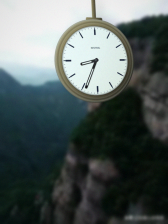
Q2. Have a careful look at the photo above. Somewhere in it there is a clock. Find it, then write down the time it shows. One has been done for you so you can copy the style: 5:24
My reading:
8:34
